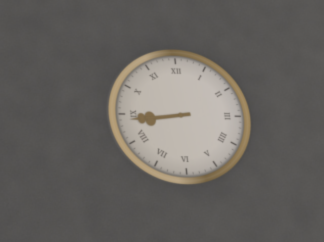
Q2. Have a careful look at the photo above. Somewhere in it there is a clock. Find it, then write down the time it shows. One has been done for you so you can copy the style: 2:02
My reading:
8:44
